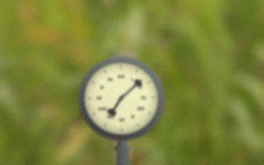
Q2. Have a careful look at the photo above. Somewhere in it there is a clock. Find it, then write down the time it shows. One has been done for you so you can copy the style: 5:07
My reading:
7:08
